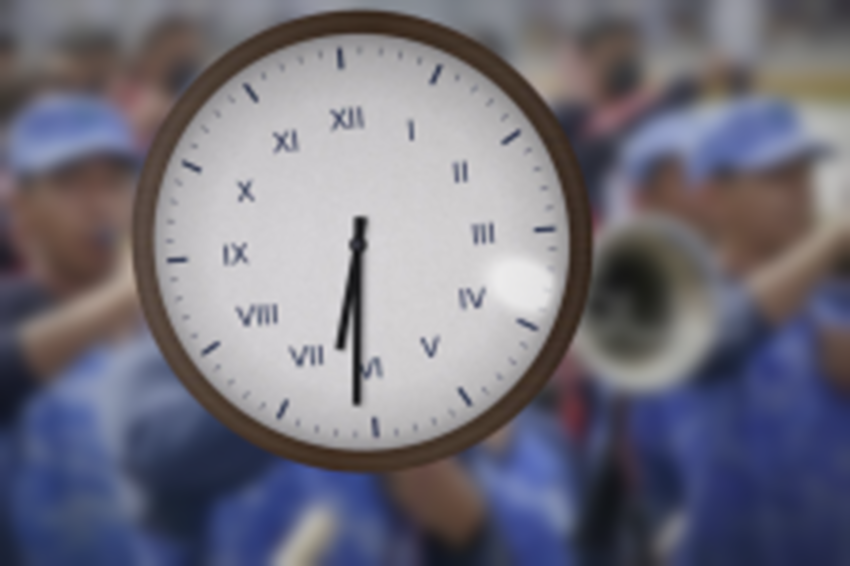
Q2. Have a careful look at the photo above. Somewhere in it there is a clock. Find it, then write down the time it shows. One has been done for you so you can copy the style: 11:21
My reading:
6:31
